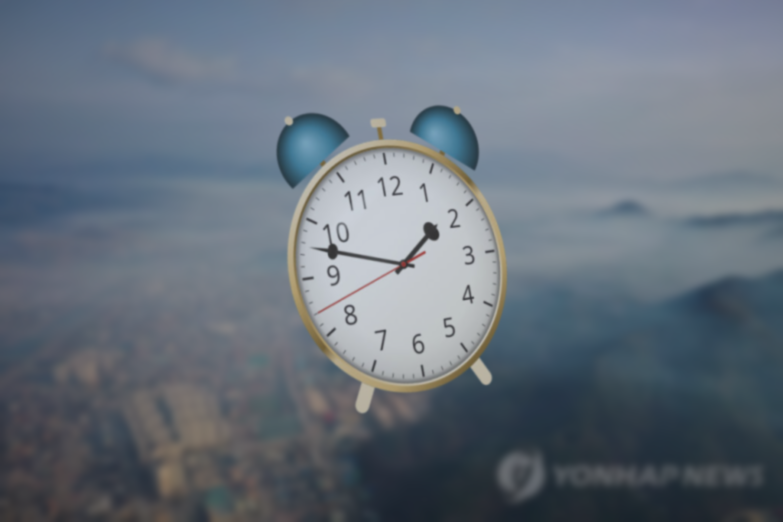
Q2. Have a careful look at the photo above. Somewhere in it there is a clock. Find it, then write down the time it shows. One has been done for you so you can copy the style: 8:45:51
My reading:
1:47:42
